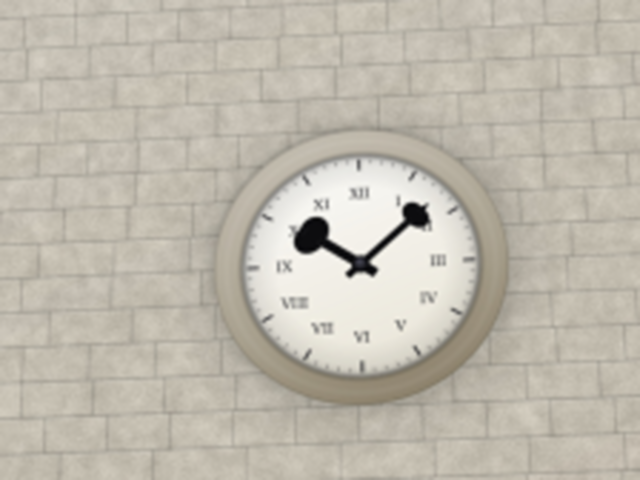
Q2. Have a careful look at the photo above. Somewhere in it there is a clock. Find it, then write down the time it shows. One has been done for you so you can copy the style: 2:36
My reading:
10:08
